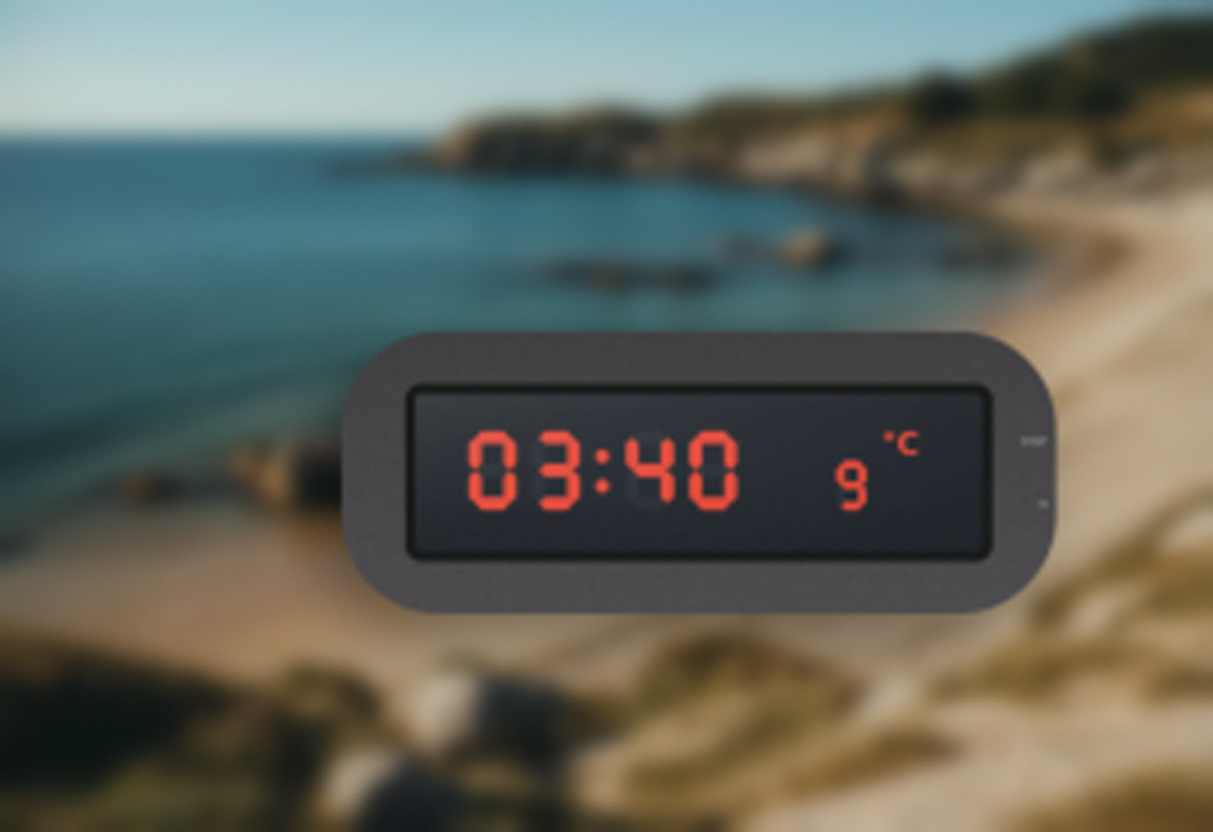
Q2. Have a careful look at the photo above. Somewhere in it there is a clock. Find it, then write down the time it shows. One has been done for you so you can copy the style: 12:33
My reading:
3:40
